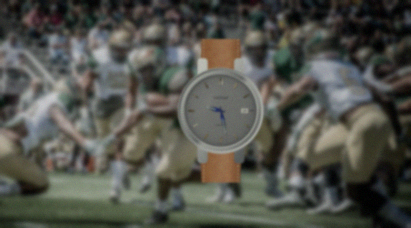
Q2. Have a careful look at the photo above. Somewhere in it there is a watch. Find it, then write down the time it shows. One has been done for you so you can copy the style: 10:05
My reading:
9:28
